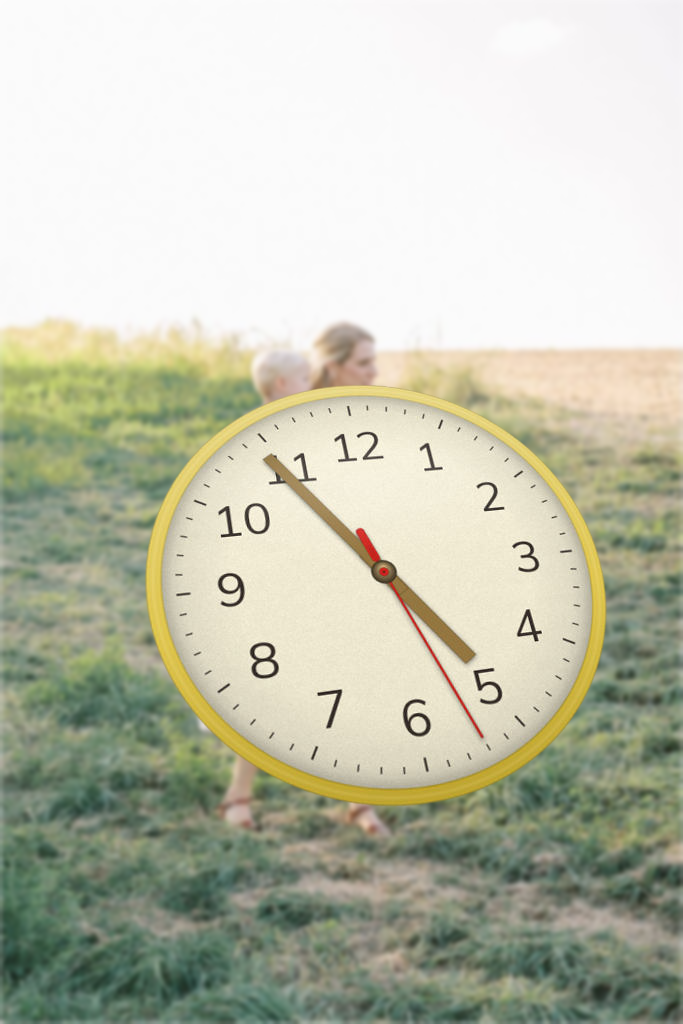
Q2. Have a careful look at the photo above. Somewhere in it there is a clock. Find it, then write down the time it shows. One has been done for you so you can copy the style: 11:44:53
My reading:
4:54:27
